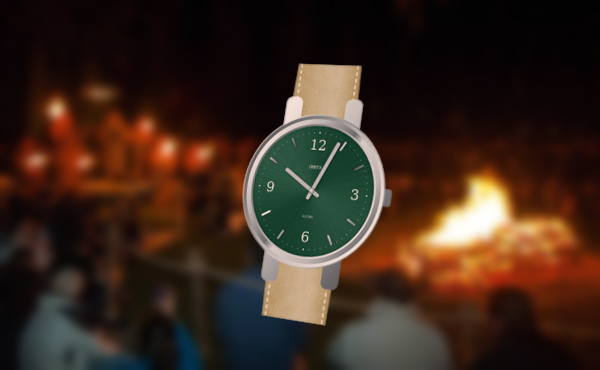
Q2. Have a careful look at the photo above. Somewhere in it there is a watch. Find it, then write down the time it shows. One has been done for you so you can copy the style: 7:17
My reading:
10:04
